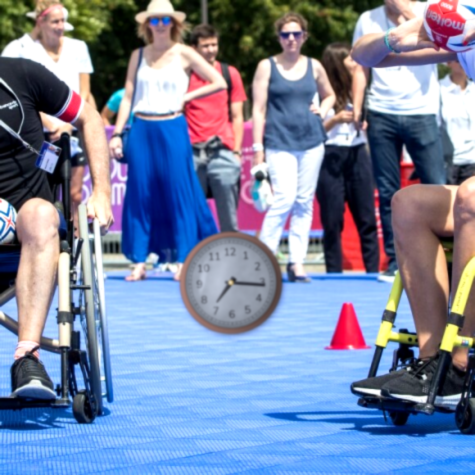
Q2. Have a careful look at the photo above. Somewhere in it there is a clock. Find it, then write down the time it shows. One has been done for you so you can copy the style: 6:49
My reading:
7:16
